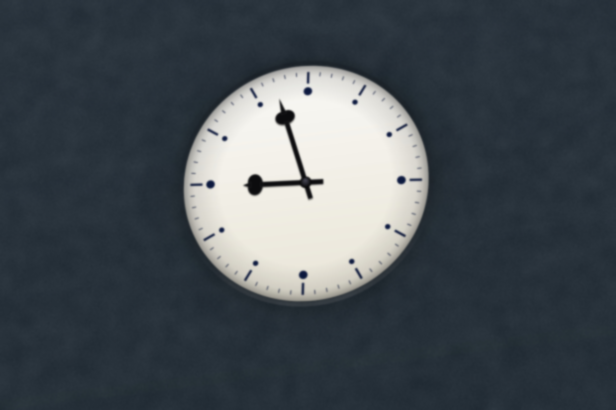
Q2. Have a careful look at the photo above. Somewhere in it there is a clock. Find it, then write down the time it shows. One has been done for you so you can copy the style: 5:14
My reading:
8:57
